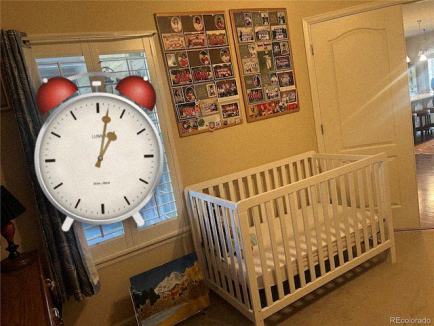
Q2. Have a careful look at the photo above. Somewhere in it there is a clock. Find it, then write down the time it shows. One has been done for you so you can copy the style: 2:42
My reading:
1:02
